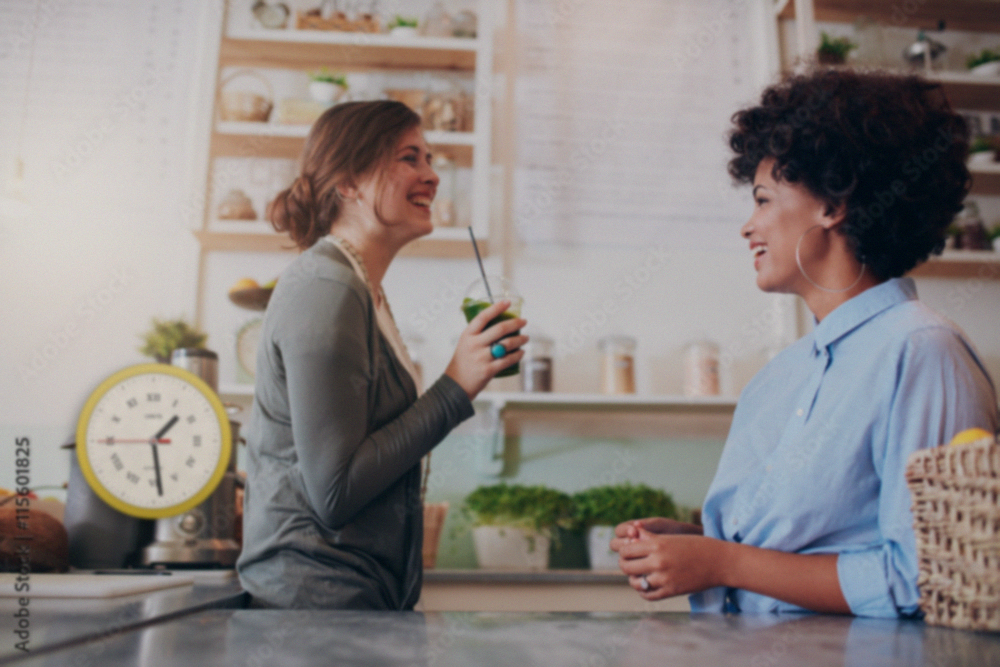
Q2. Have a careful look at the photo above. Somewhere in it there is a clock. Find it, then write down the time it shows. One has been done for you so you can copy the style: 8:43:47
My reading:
1:28:45
